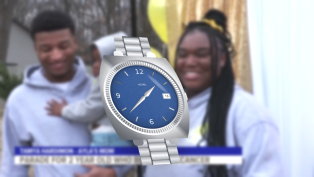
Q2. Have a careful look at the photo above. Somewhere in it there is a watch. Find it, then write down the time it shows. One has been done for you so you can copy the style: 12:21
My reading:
1:38
